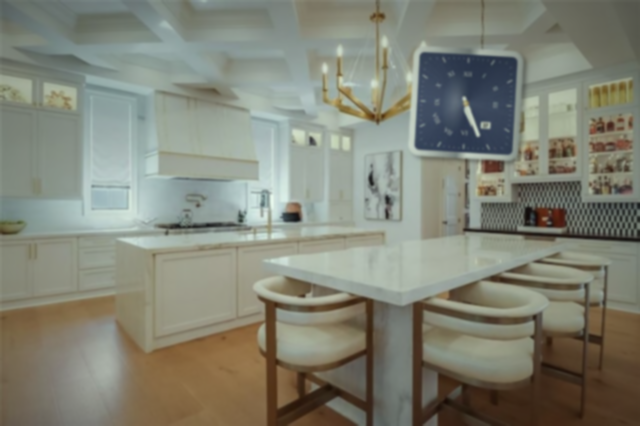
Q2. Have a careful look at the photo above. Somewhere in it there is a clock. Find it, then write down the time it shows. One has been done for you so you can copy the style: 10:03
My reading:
5:26
